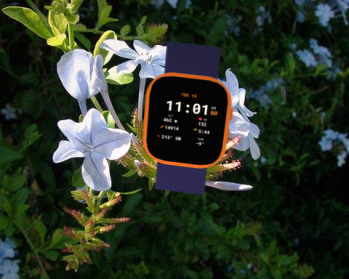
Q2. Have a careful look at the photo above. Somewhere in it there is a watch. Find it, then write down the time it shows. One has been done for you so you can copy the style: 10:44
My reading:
11:01
